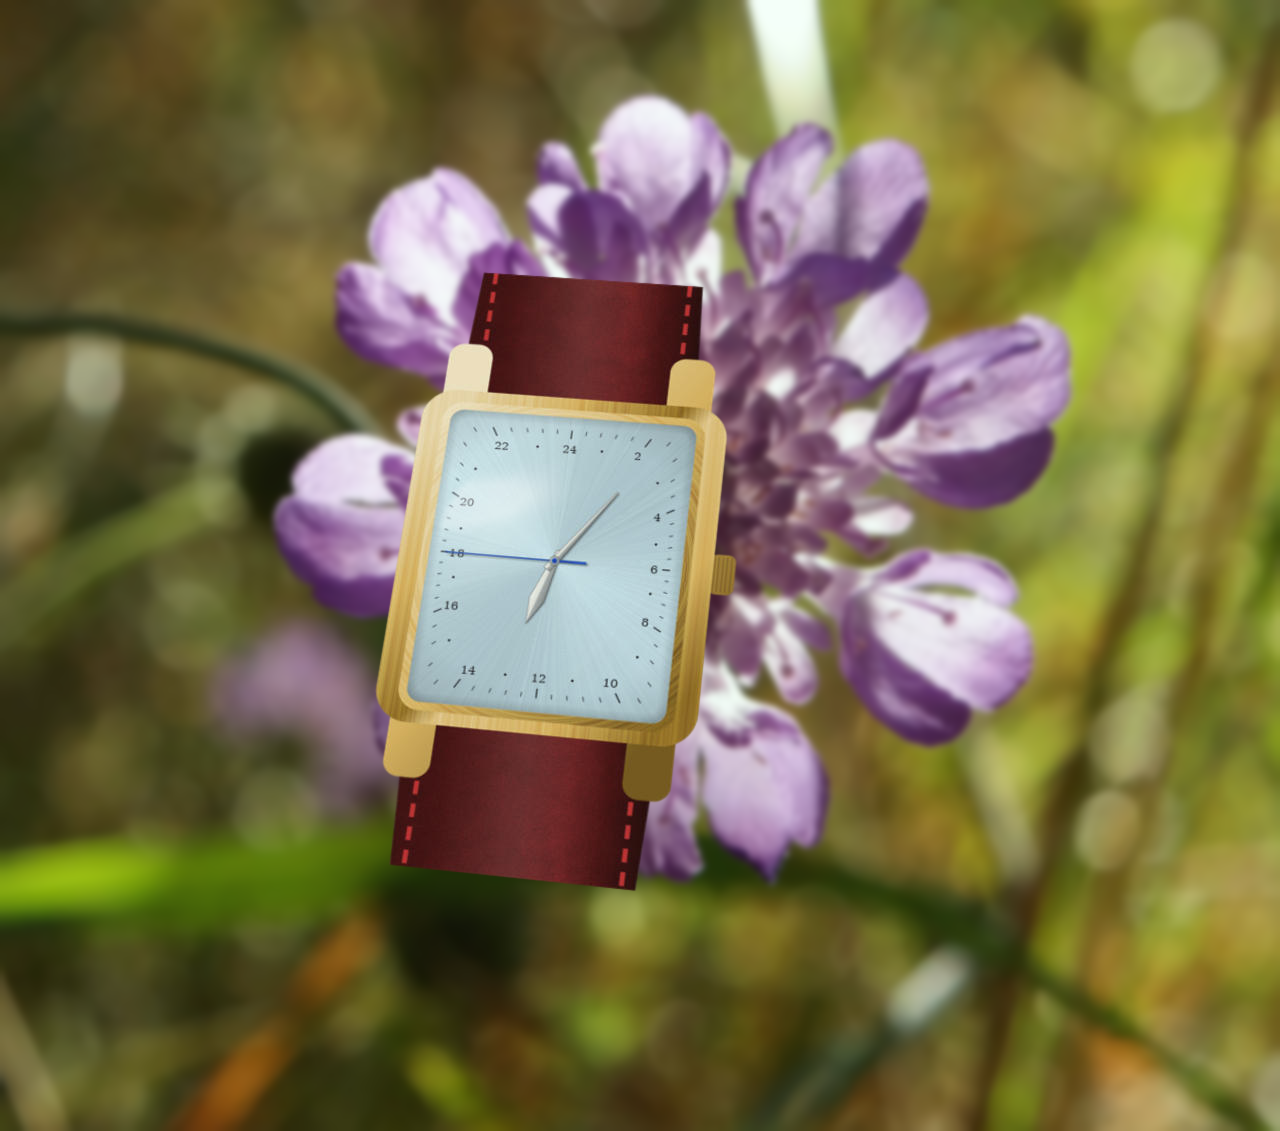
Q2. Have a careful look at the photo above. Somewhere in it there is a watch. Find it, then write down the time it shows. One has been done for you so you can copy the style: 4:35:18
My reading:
13:05:45
